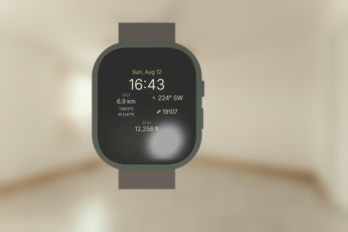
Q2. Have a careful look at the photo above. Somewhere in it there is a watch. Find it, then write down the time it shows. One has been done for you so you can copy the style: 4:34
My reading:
16:43
